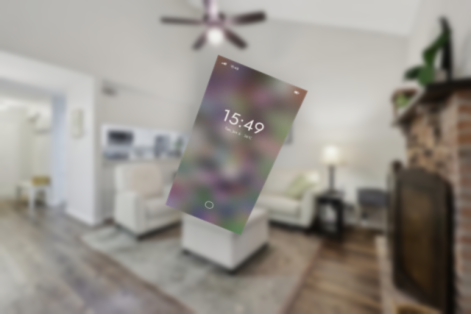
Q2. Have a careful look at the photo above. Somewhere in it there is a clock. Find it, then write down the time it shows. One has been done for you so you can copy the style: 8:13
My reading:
15:49
